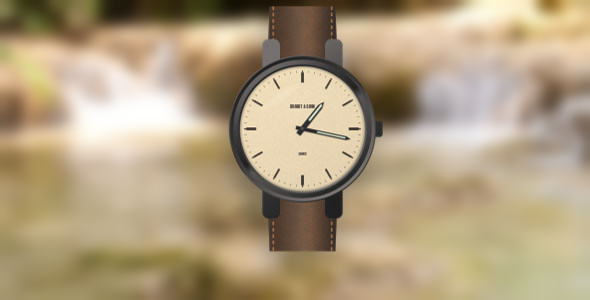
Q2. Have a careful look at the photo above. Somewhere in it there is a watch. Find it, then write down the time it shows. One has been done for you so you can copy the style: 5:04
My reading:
1:17
